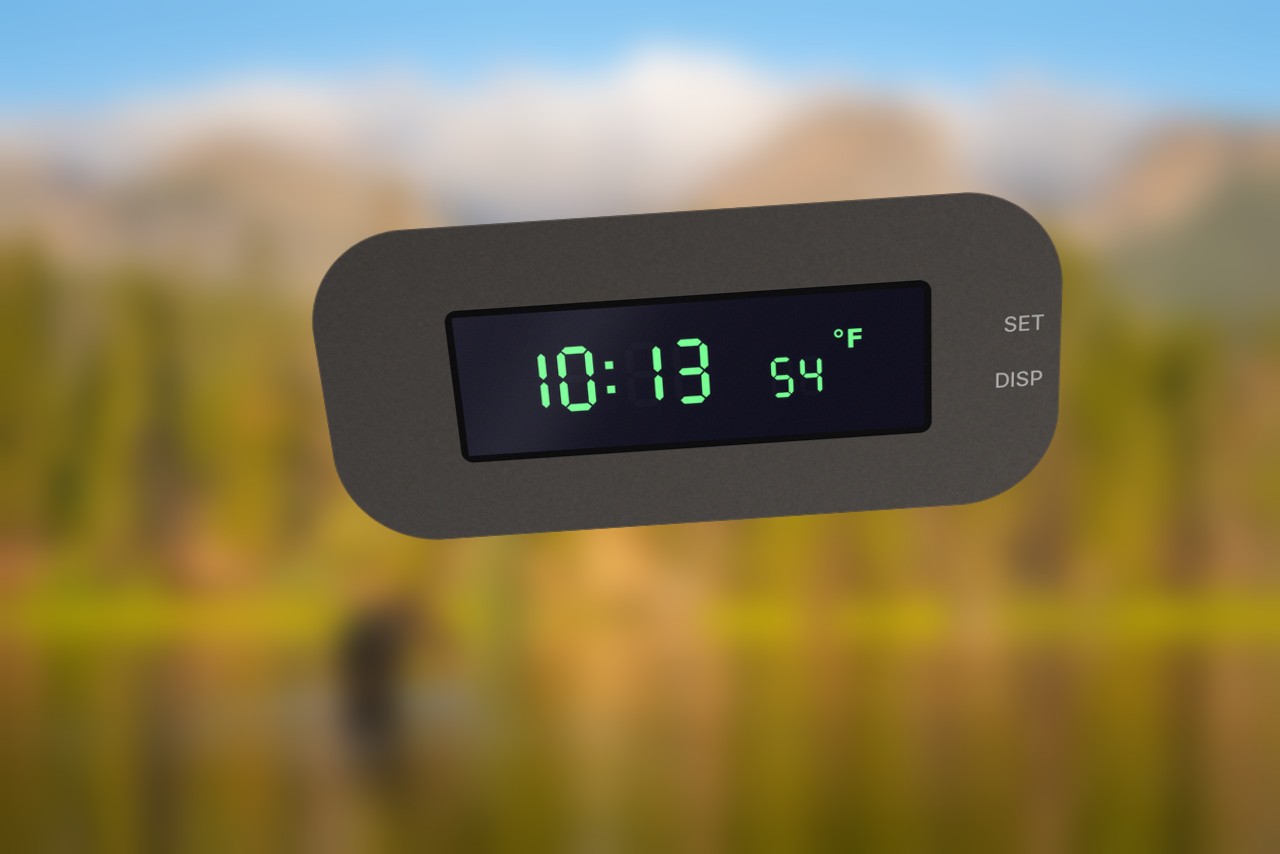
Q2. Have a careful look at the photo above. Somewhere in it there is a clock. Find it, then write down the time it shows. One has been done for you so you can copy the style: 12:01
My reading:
10:13
